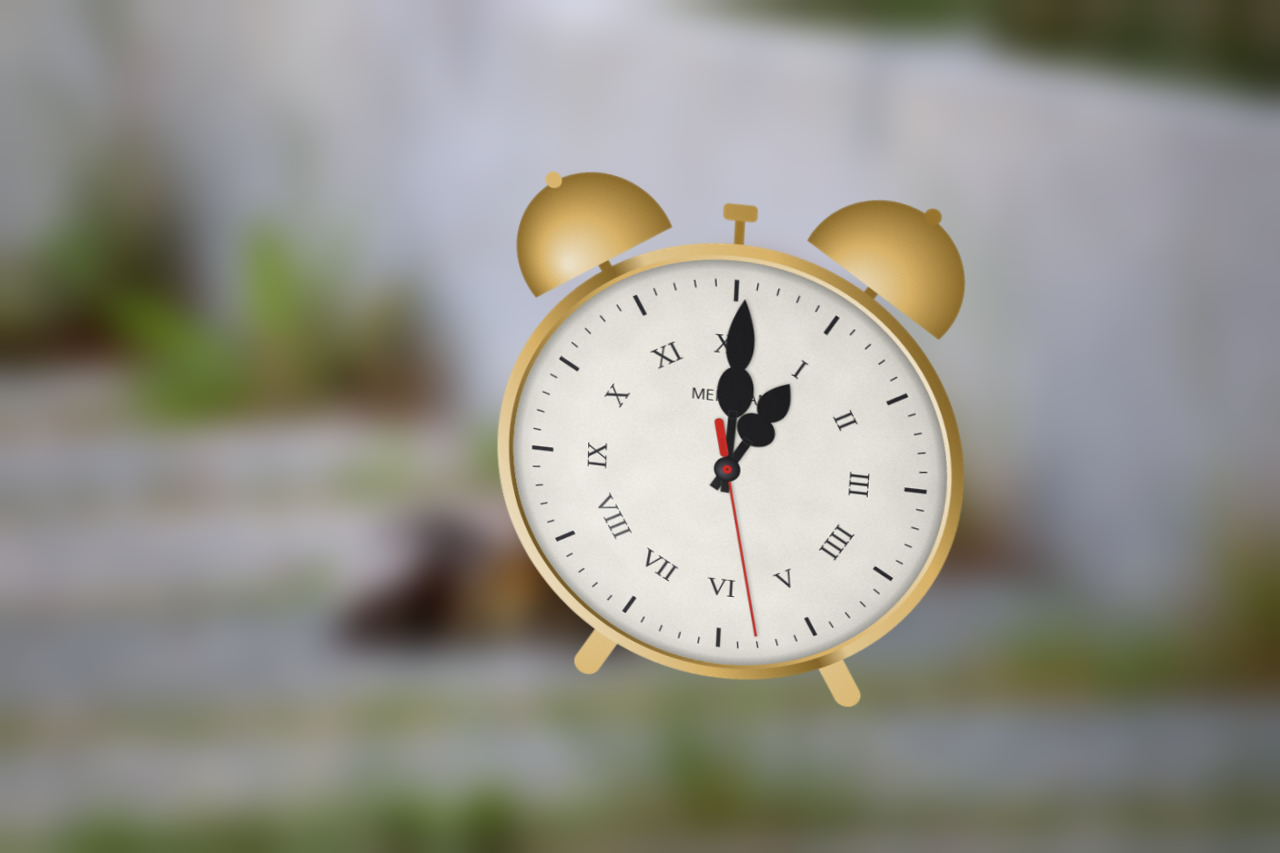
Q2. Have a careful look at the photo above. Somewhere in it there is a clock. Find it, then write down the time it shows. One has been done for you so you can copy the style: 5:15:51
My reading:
1:00:28
